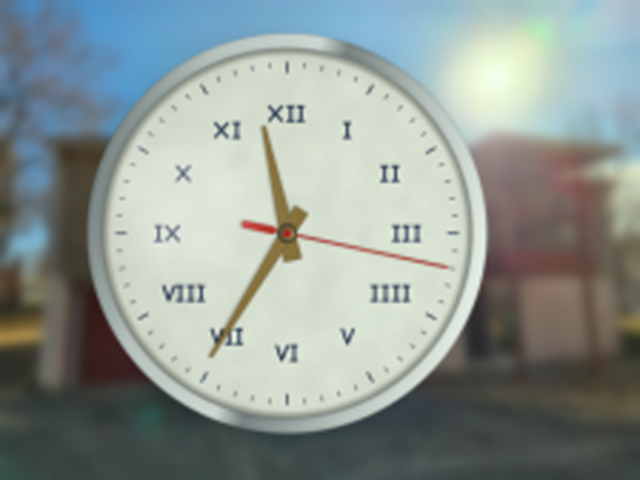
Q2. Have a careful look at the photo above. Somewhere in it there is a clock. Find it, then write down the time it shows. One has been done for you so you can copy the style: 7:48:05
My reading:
11:35:17
